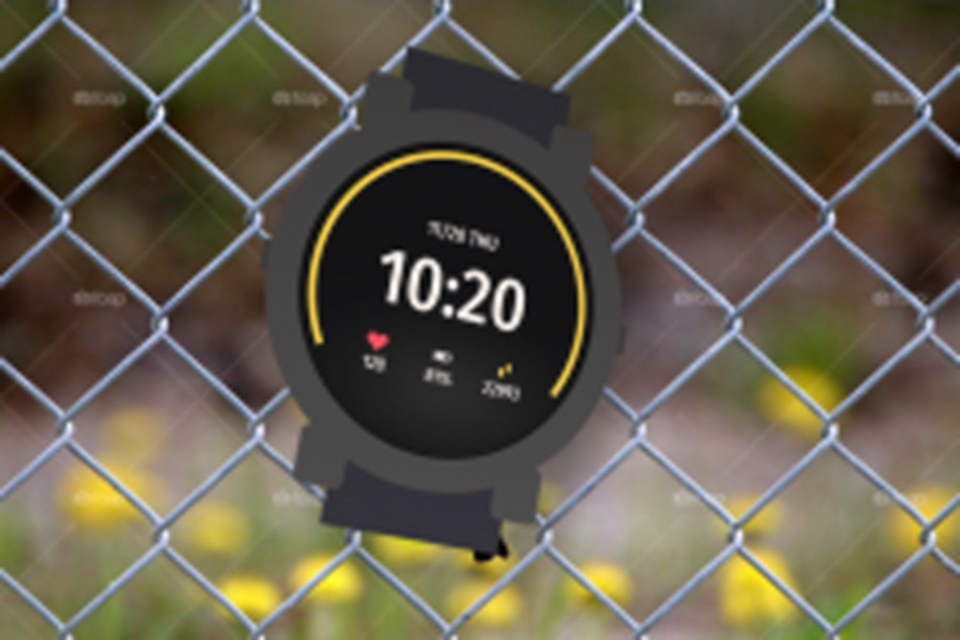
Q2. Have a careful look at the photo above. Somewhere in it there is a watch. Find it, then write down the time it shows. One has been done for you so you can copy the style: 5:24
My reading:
10:20
